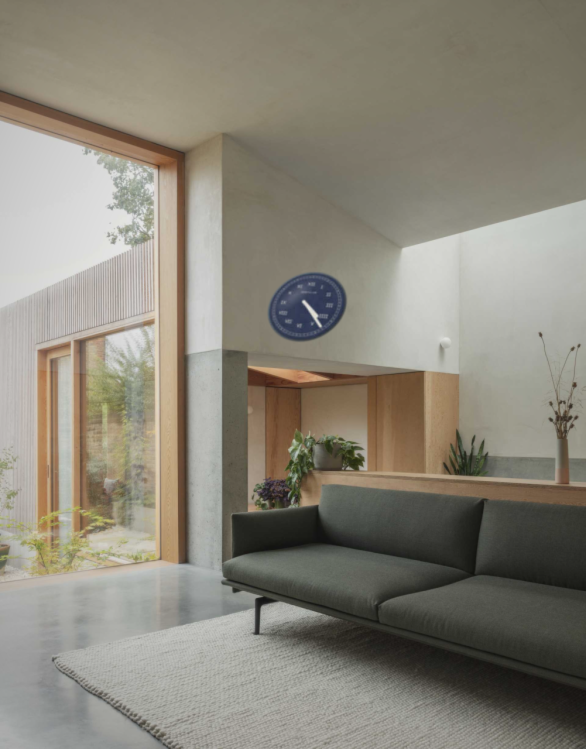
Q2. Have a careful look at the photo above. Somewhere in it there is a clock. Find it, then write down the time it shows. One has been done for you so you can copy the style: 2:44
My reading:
4:23
